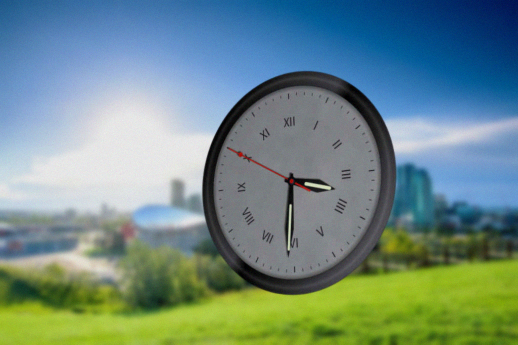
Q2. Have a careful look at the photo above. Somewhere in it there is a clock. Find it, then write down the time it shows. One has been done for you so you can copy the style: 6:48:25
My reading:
3:30:50
